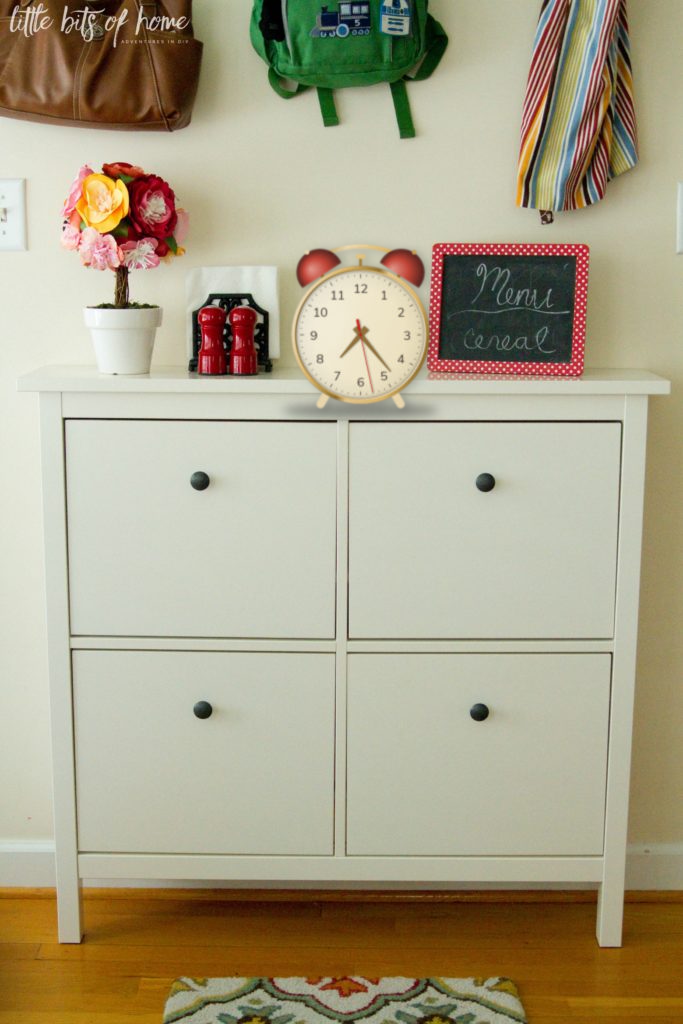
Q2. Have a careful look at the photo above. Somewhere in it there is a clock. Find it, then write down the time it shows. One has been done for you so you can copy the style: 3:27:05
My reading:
7:23:28
